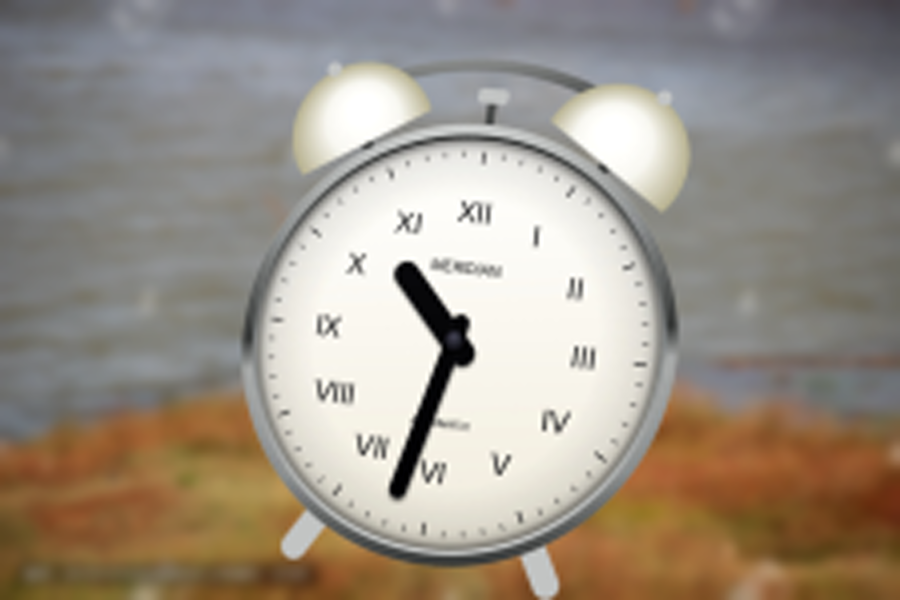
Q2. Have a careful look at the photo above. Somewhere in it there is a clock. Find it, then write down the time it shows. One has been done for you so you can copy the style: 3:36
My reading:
10:32
